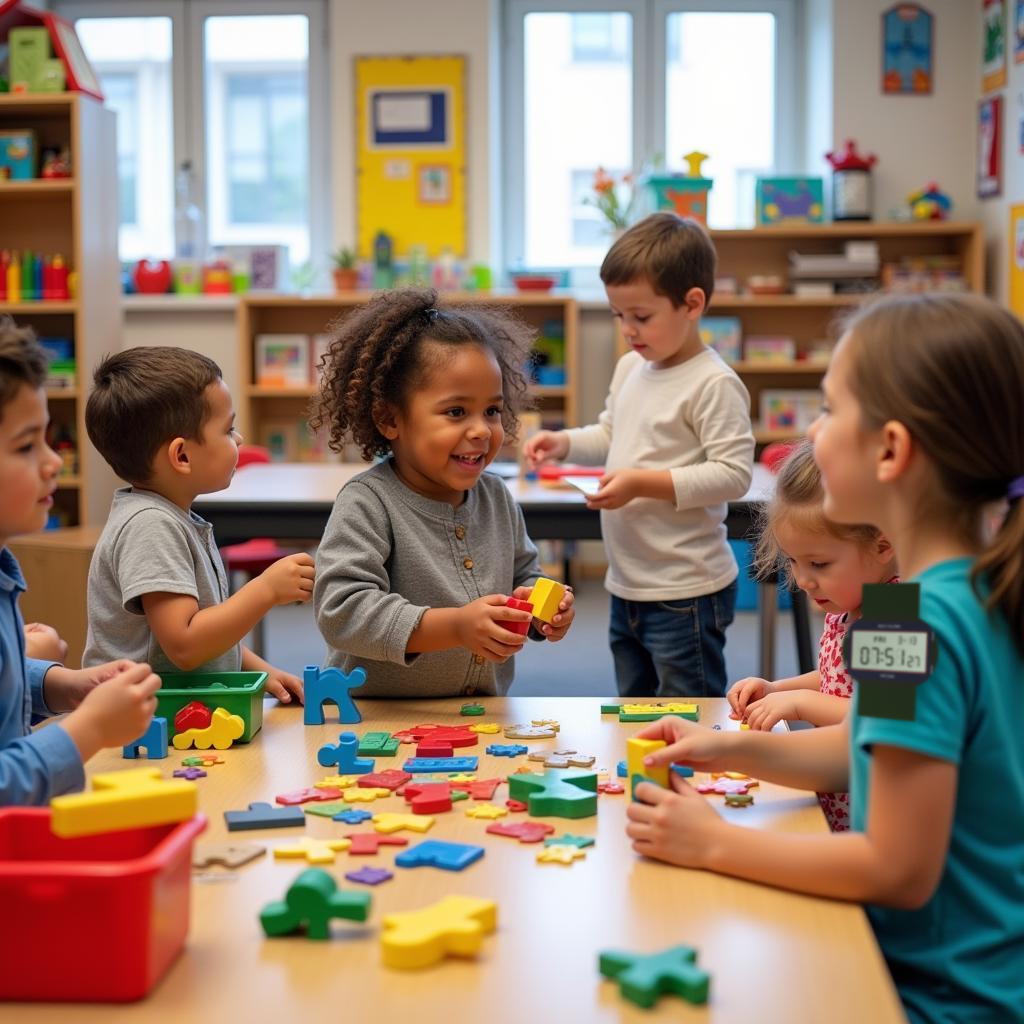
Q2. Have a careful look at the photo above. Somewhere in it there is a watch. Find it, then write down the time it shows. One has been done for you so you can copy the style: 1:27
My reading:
7:51
